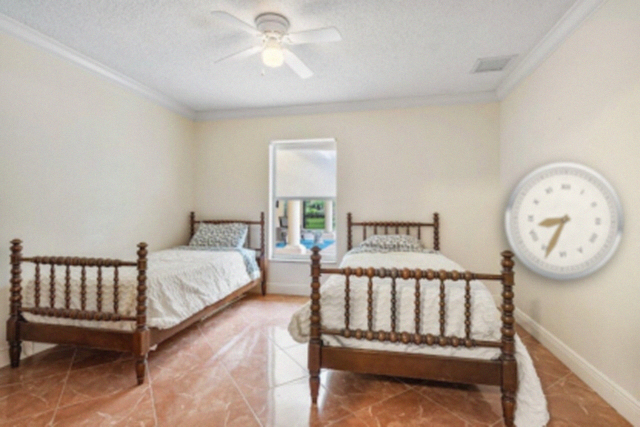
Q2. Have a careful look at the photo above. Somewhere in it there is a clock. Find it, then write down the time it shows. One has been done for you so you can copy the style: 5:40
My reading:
8:34
